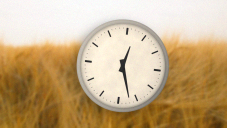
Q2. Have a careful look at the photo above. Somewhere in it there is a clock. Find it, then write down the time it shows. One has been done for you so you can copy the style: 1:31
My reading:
12:27
